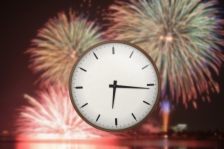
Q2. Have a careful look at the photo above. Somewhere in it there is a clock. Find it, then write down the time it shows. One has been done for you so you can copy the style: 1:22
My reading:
6:16
